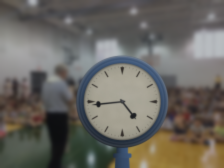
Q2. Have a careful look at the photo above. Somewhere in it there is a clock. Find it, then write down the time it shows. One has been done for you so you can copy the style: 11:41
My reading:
4:44
